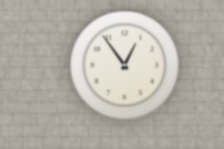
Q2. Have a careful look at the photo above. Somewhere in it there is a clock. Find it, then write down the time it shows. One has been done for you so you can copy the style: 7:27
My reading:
12:54
